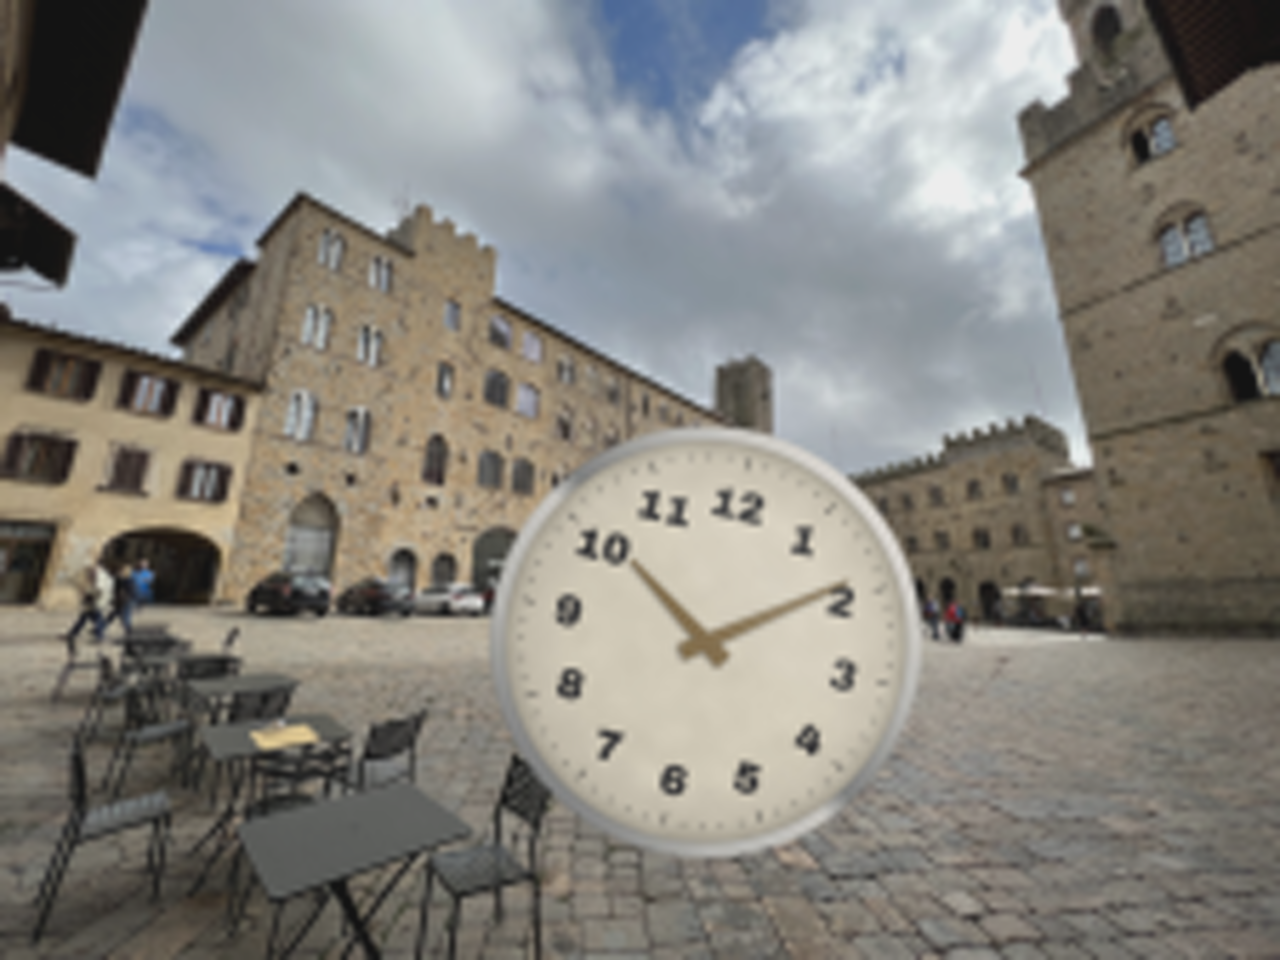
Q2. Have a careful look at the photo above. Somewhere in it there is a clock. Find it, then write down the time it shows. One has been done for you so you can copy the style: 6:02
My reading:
10:09
